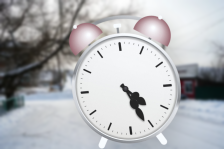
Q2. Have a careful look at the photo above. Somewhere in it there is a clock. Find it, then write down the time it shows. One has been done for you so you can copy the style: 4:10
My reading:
4:26
